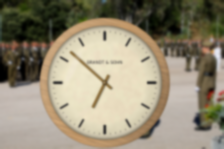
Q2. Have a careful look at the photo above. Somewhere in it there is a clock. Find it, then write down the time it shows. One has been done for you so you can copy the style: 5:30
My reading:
6:52
